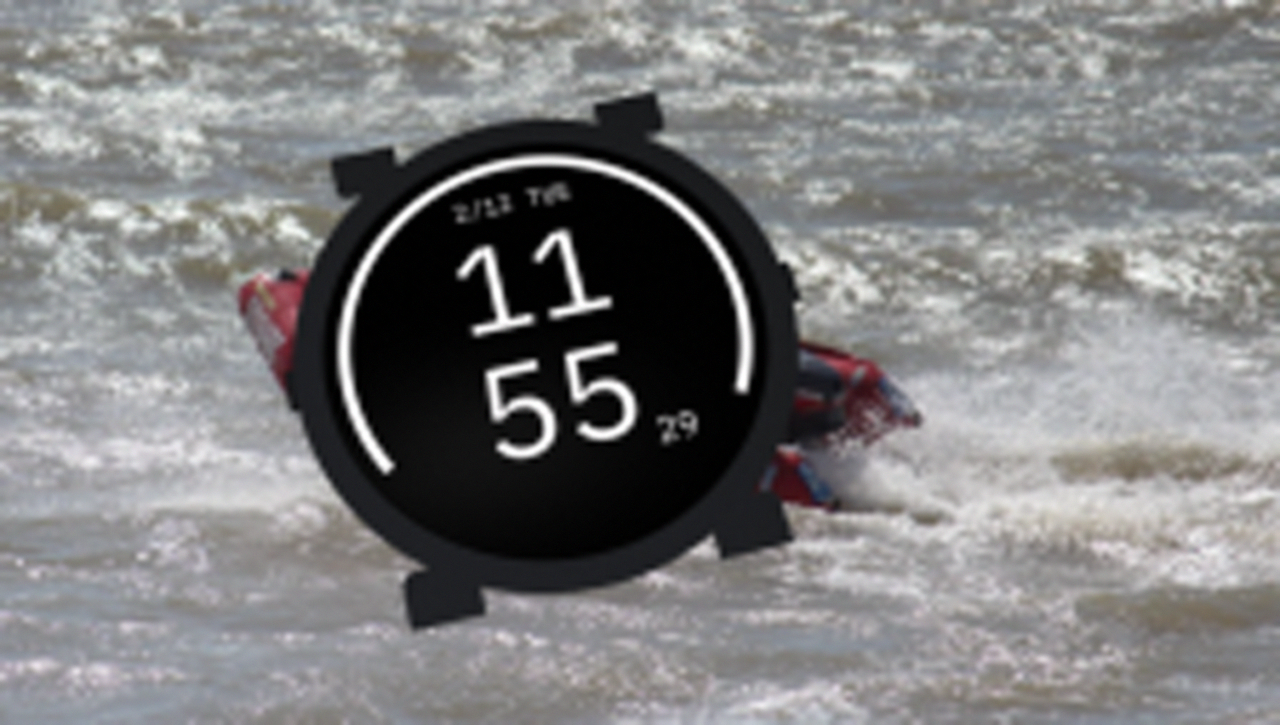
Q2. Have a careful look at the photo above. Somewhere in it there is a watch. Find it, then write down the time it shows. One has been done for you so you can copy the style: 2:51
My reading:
11:55
